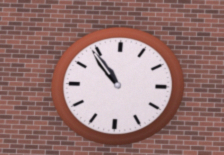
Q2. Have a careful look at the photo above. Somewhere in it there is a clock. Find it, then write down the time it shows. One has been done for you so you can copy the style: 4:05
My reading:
10:54
